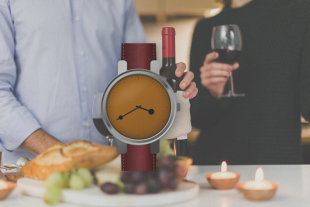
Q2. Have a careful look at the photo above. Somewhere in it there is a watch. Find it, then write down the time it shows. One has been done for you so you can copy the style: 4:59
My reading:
3:40
